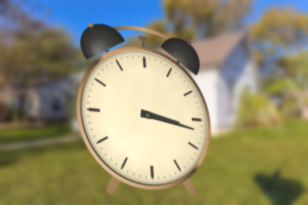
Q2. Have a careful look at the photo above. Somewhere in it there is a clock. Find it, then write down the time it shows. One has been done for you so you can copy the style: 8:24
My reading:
3:17
